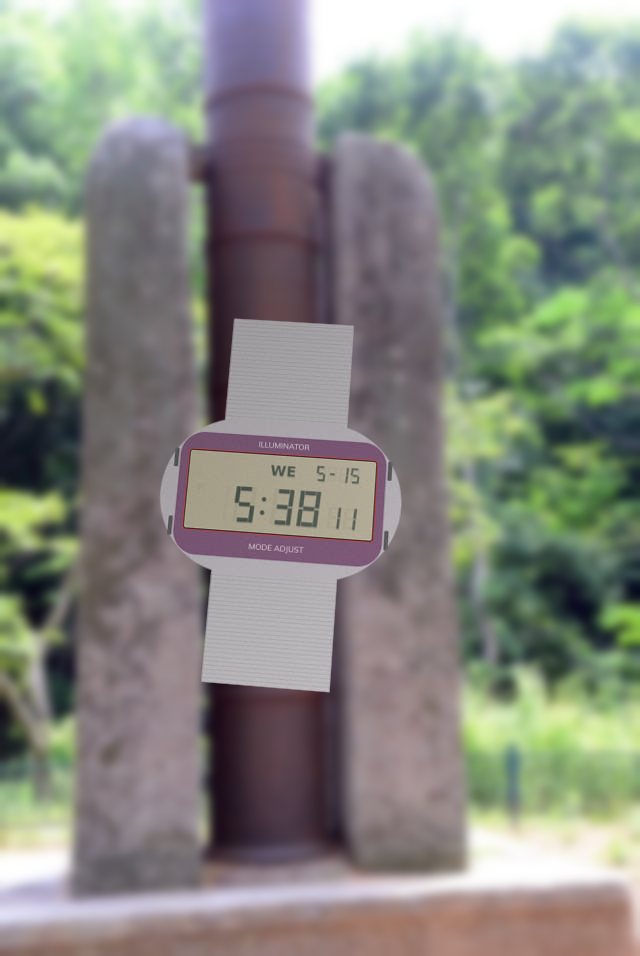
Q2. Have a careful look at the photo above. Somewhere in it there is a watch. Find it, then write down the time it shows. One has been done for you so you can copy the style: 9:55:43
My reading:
5:38:11
